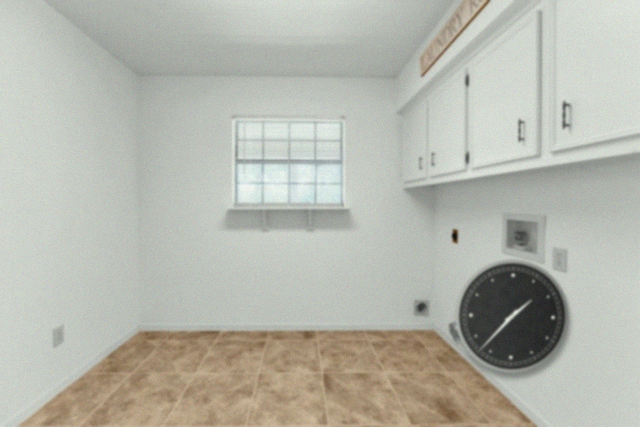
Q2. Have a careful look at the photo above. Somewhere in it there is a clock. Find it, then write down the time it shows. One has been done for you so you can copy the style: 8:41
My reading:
1:37
